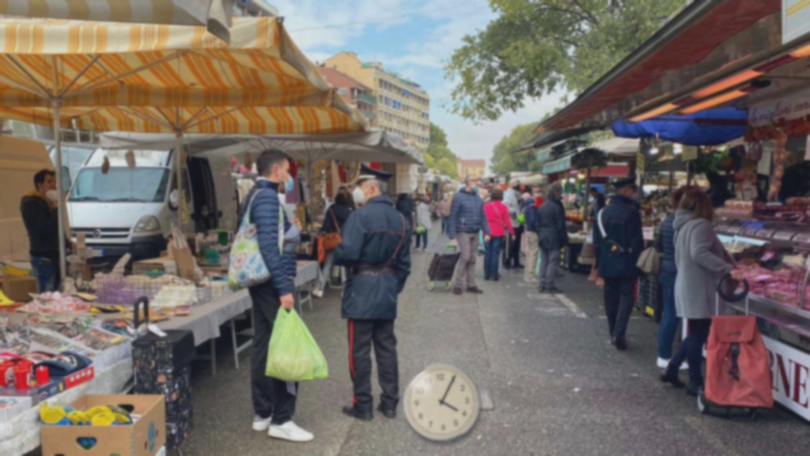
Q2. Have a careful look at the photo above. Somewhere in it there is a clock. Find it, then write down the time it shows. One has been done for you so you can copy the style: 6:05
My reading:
4:05
